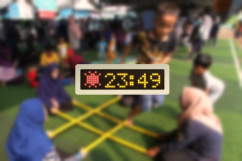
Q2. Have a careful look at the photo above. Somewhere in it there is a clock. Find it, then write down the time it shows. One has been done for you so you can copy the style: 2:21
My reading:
23:49
